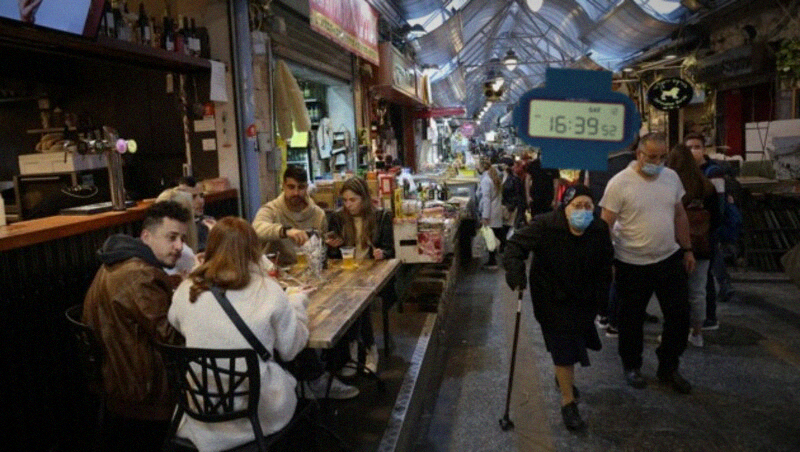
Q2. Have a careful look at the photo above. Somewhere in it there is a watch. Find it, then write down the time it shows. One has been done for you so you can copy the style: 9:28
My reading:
16:39
